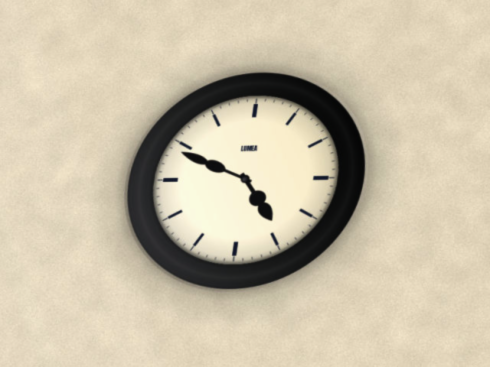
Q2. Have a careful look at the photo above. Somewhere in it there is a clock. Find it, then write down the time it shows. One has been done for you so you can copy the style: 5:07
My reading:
4:49
